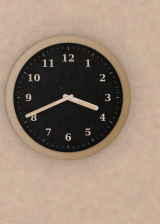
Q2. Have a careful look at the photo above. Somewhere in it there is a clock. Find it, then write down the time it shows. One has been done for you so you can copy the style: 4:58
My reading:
3:41
